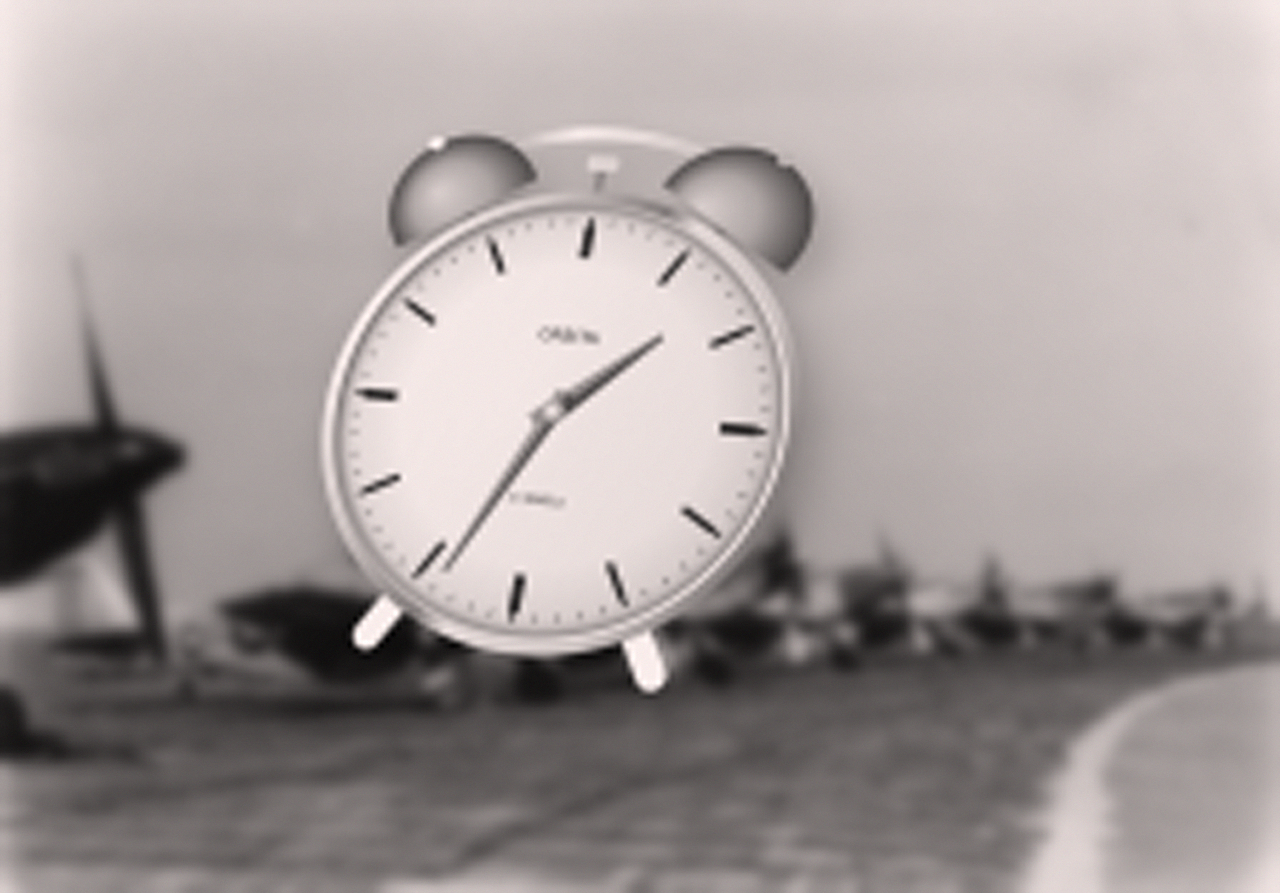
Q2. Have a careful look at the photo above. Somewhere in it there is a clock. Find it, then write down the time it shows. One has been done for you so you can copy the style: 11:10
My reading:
1:34
